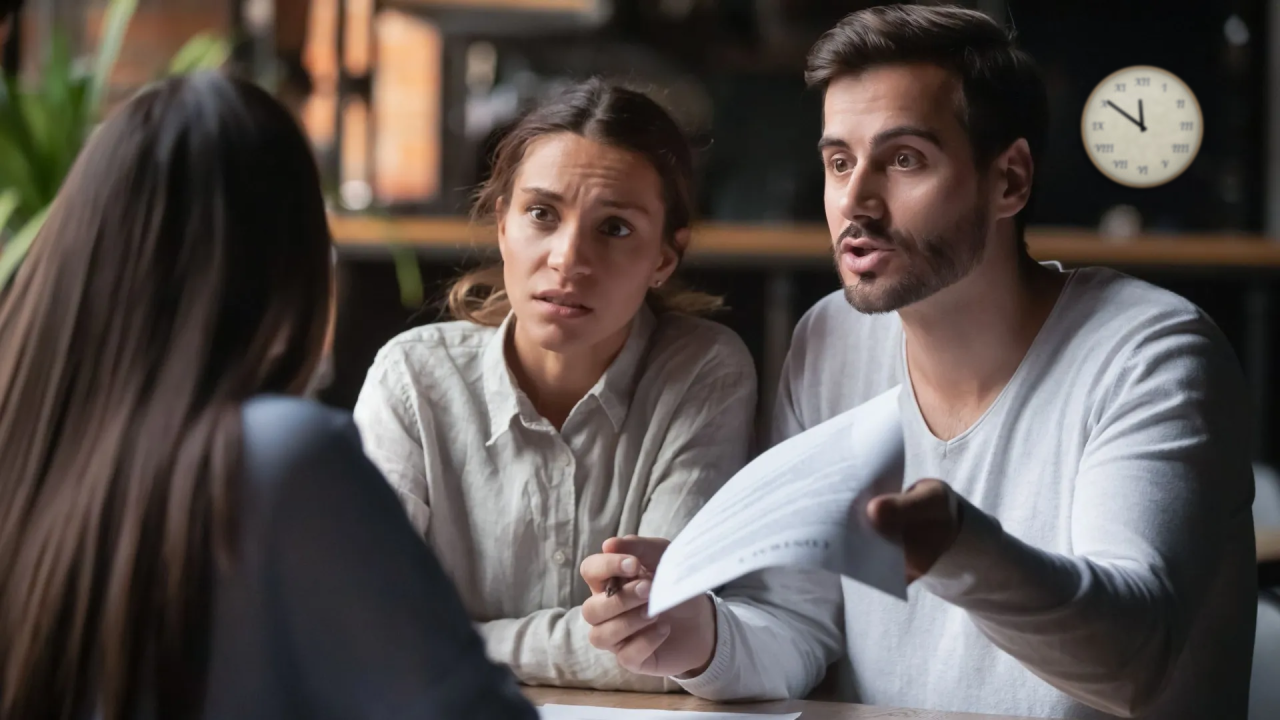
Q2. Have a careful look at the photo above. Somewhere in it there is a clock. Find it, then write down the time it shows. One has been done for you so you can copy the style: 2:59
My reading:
11:51
